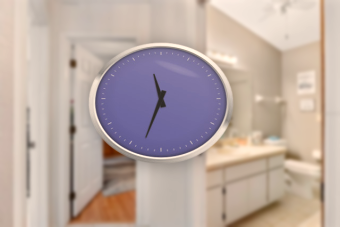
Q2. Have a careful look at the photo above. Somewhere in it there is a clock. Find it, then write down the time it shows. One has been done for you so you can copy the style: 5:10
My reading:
11:33
